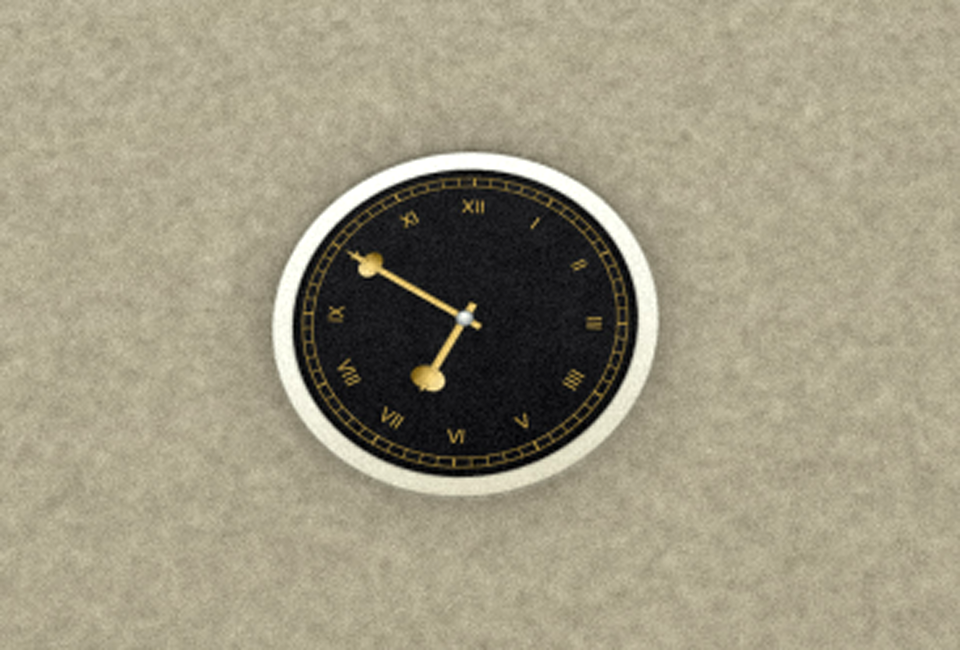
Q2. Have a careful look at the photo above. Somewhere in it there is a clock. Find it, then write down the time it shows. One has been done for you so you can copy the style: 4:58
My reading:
6:50
